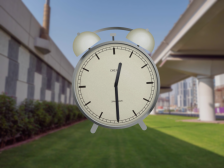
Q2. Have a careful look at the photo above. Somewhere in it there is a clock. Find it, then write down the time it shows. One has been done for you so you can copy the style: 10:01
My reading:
12:30
